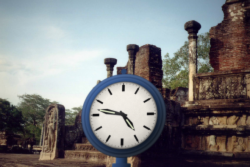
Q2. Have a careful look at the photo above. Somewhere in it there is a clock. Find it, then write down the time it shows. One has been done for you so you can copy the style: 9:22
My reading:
4:47
